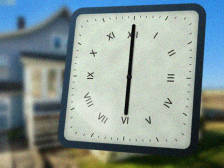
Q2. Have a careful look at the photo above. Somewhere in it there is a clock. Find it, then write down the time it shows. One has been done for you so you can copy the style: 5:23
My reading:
6:00
